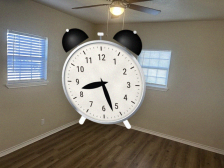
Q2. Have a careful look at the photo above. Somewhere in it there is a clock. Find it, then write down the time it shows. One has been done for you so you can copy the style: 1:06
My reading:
8:27
